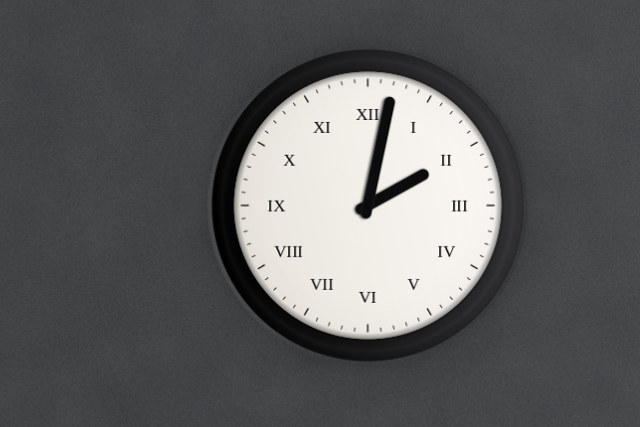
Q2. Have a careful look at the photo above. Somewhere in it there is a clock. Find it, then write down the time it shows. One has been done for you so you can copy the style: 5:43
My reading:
2:02
